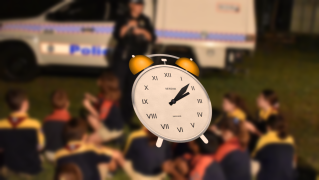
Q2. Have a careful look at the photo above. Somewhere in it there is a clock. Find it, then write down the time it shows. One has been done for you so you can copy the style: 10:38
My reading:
2:08
